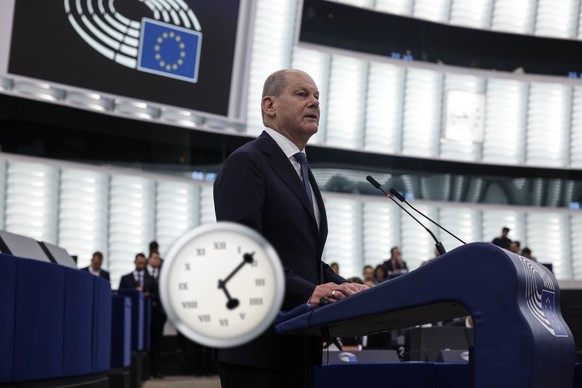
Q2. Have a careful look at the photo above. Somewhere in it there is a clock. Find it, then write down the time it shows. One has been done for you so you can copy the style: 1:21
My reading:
5:08
